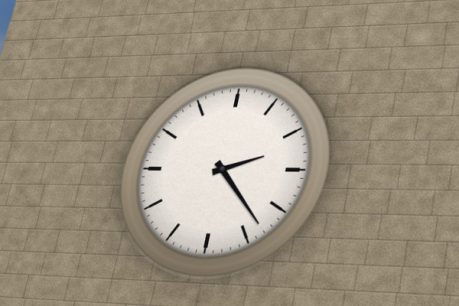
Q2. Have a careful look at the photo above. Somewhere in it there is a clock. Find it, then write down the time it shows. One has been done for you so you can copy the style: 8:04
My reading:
2:23
